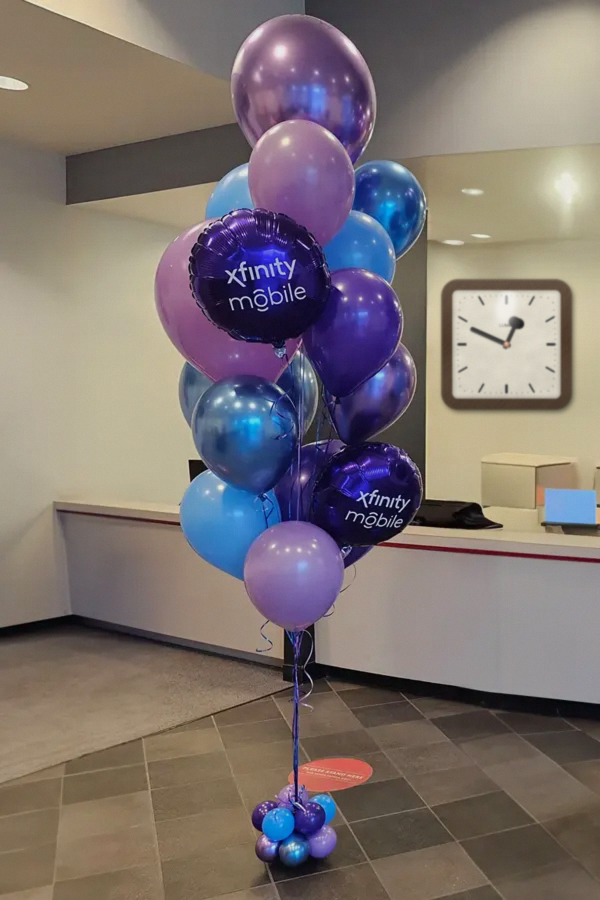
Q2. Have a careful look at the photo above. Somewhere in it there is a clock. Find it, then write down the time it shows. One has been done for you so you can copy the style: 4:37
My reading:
12:49
